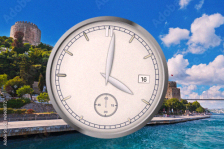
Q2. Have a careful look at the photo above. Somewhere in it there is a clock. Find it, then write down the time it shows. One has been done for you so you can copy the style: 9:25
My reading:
4:01
